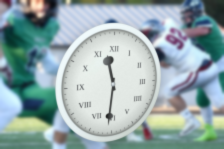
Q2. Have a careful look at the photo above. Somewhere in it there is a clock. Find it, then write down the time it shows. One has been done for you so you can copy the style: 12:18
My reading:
11:31
